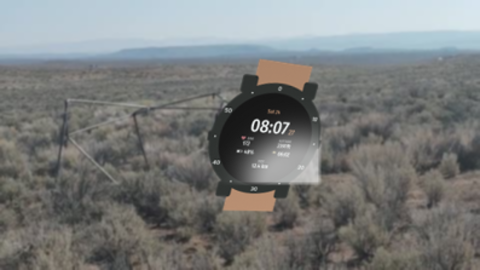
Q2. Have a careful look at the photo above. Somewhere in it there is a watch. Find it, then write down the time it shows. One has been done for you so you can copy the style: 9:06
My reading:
8:07
